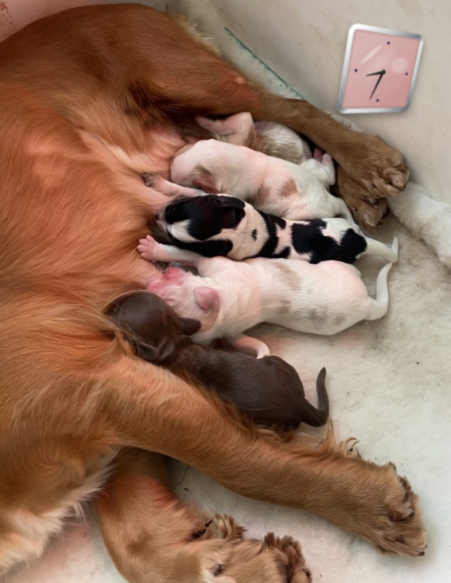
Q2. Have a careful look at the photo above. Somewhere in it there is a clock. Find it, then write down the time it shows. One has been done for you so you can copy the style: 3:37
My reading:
8:33
